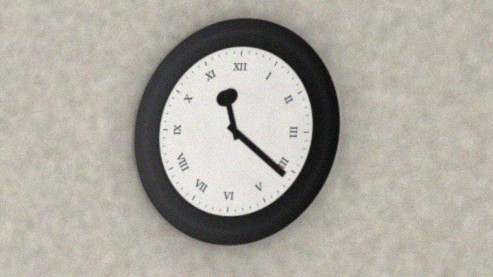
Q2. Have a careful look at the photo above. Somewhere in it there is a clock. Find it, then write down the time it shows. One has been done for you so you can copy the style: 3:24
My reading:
11:21
